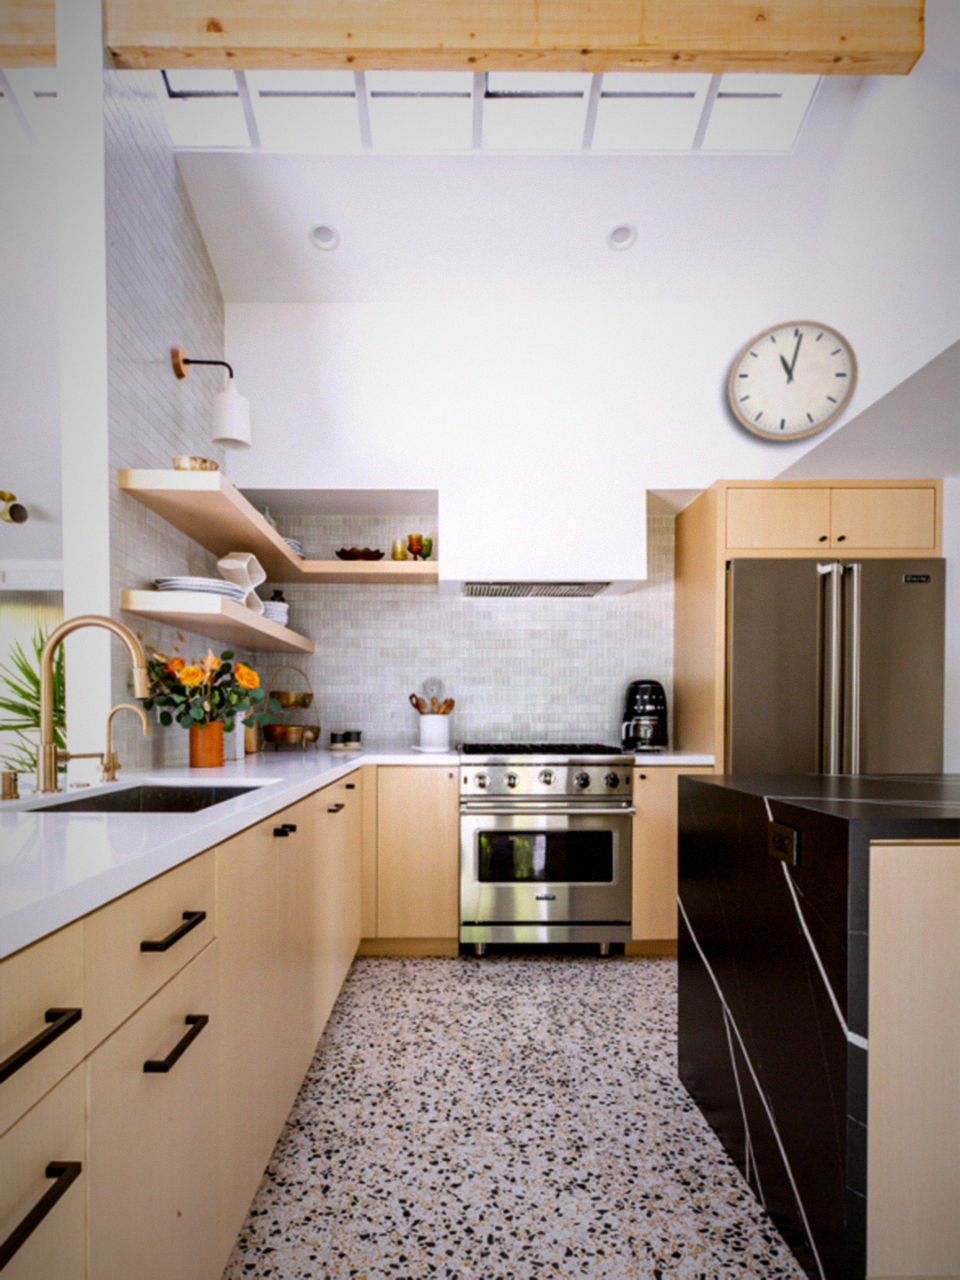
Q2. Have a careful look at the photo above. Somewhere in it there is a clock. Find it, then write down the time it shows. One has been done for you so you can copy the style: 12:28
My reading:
11:01
